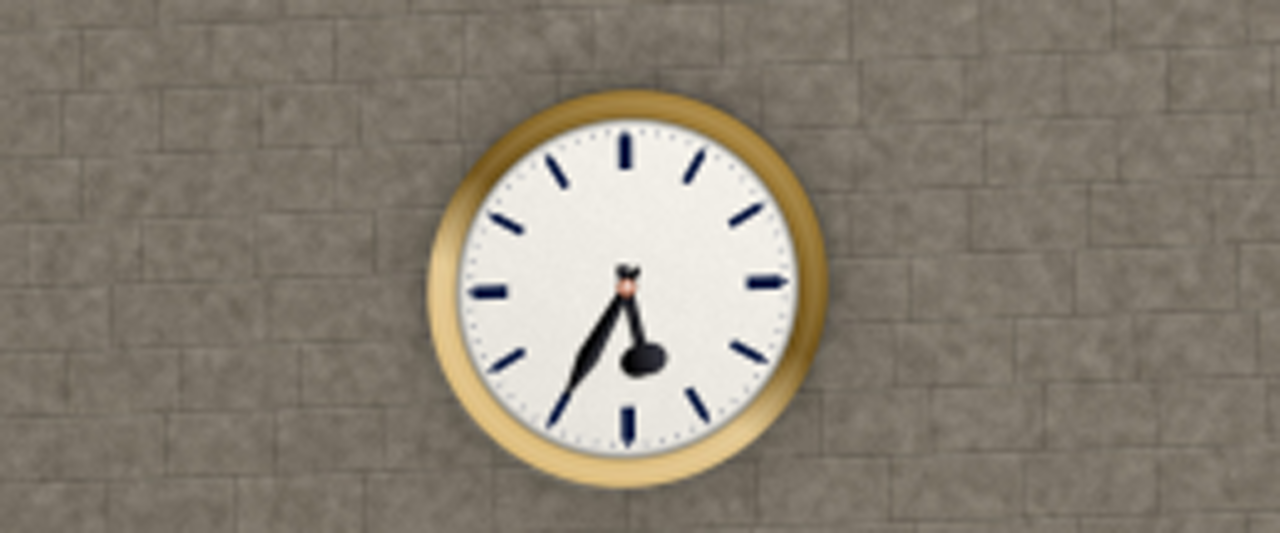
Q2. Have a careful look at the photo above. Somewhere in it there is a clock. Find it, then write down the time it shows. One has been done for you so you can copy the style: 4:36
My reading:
5:35
